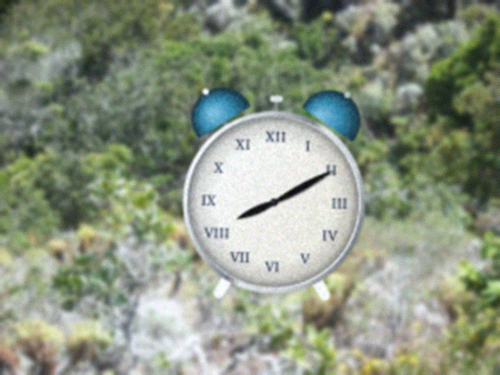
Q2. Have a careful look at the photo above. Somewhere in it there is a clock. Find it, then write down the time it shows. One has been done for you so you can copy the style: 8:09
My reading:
8:10
